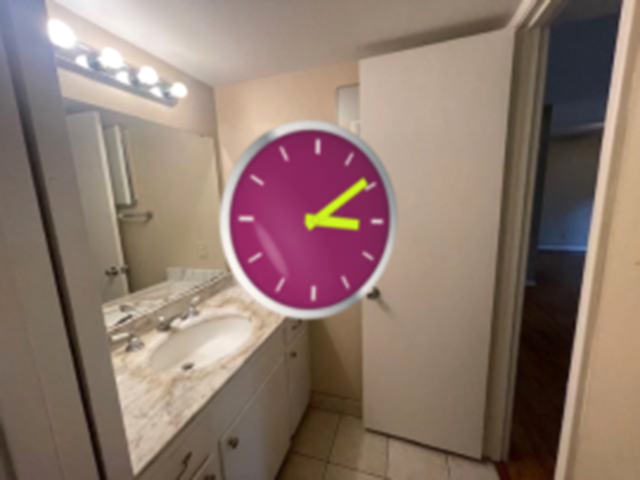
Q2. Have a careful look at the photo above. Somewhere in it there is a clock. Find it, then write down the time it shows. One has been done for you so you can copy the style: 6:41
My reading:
3:09
